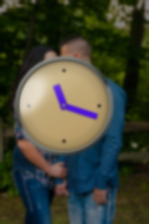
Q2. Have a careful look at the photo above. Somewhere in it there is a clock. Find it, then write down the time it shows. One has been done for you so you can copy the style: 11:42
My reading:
11:18
